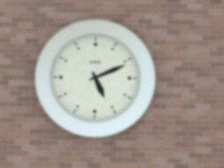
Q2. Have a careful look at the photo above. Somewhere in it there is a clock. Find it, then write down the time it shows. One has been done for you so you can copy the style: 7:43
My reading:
5:11
